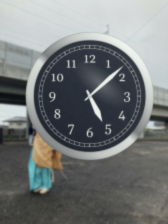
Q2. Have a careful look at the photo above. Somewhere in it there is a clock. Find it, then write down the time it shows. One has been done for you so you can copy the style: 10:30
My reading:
5:08
